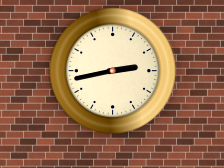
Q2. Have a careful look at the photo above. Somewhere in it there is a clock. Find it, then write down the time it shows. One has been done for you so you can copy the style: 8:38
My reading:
2:43
